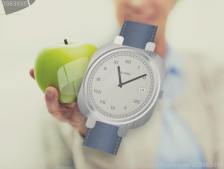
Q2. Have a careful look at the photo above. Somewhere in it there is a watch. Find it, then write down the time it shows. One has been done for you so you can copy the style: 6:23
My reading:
11:09
